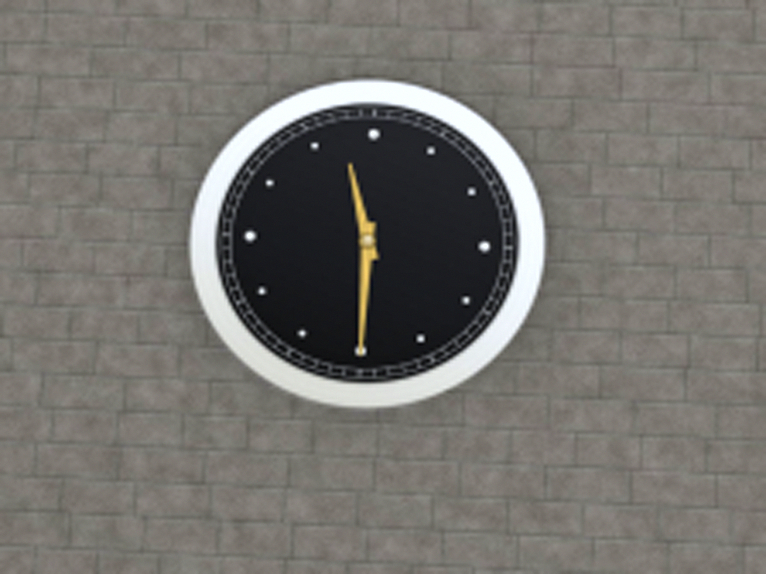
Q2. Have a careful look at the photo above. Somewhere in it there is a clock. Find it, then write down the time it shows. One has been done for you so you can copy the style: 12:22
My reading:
11:30
